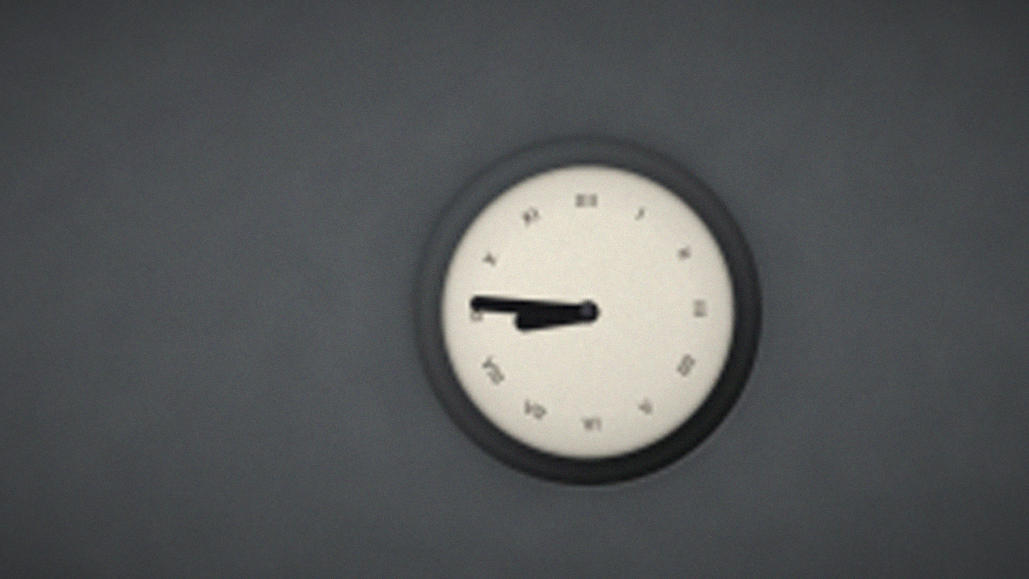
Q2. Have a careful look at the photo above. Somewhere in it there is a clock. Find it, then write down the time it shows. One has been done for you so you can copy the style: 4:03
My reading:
8:46
